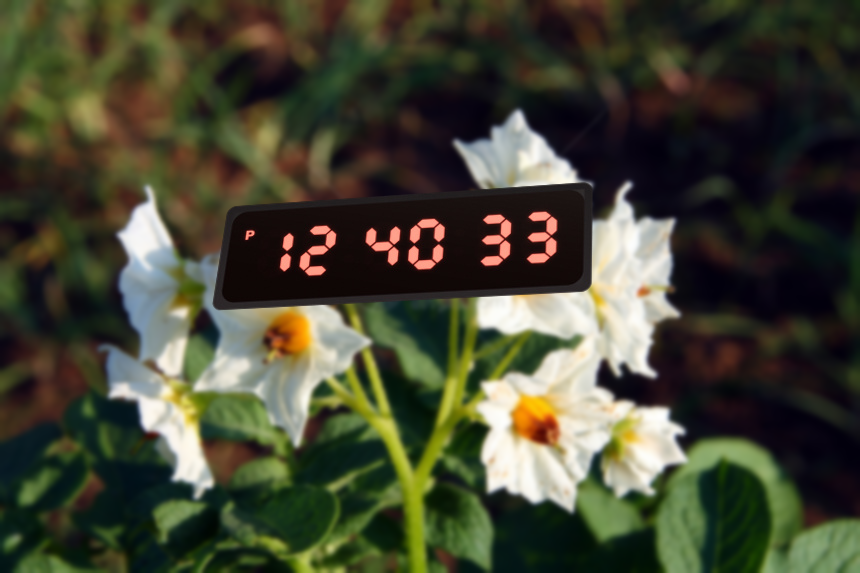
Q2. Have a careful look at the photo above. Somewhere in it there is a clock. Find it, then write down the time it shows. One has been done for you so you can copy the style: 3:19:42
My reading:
12:40:33
